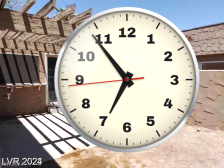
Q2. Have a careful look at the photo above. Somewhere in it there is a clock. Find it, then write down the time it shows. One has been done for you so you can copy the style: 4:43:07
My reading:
6:53:44
